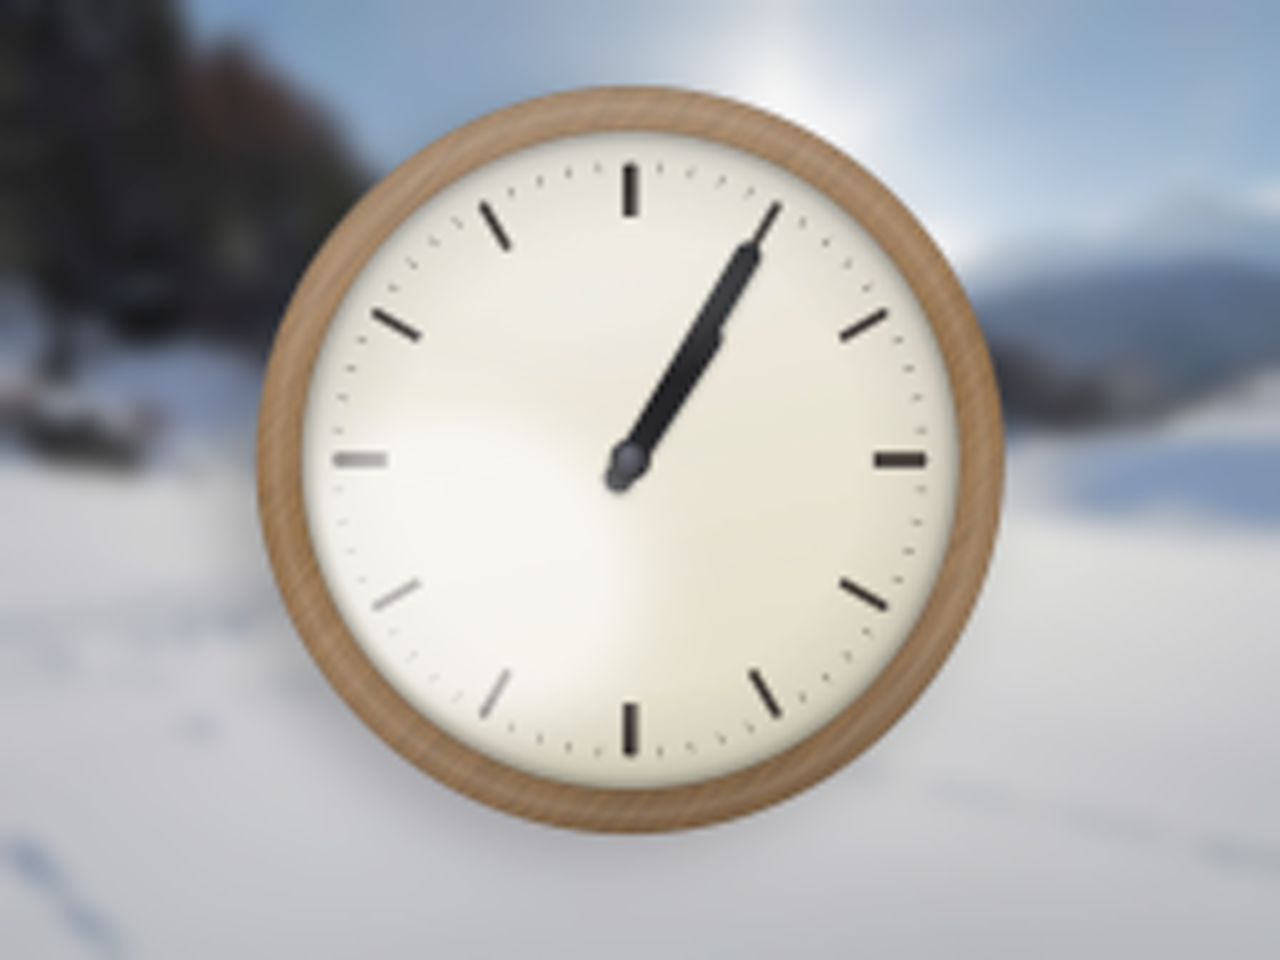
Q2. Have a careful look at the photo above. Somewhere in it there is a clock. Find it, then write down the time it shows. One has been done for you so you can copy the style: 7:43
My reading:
1:05
